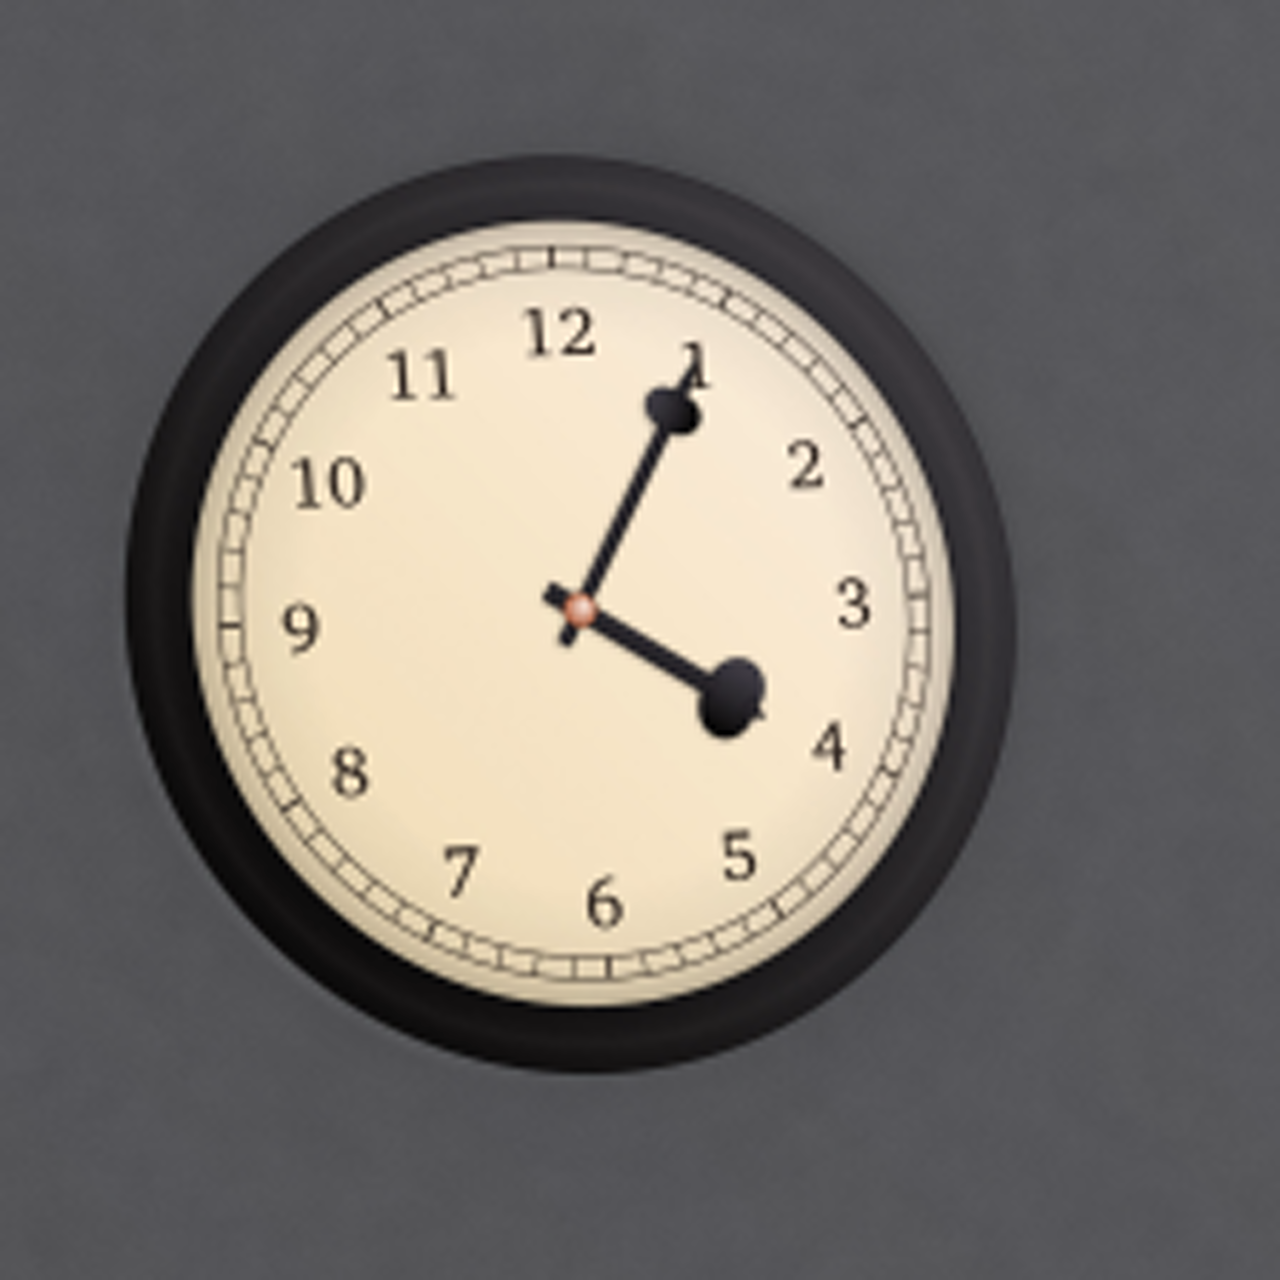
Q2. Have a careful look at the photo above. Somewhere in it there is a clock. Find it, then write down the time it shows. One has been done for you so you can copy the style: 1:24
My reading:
4:05
